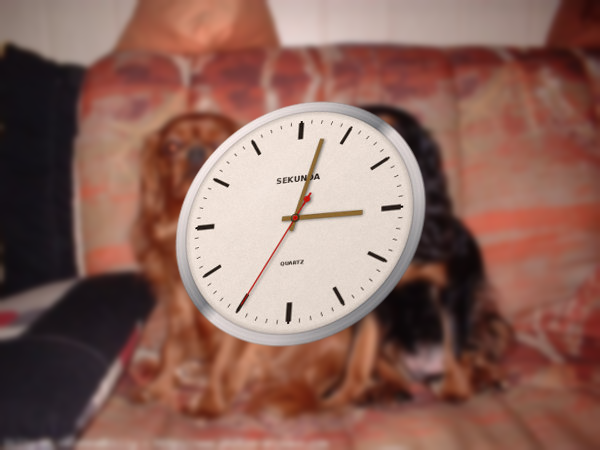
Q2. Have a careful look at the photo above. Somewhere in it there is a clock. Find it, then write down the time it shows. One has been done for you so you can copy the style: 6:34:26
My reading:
3:02:35
